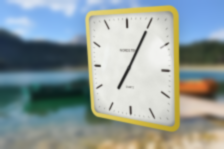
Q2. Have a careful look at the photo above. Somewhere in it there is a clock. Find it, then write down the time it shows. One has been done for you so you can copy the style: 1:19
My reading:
7:05
